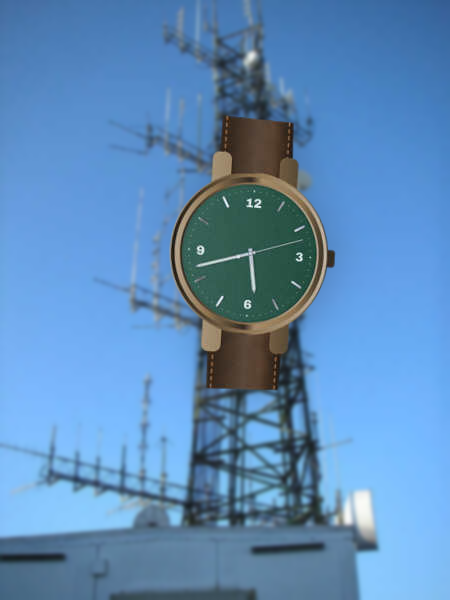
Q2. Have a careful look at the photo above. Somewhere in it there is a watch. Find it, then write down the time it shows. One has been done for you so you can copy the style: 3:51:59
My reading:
5:42:12
